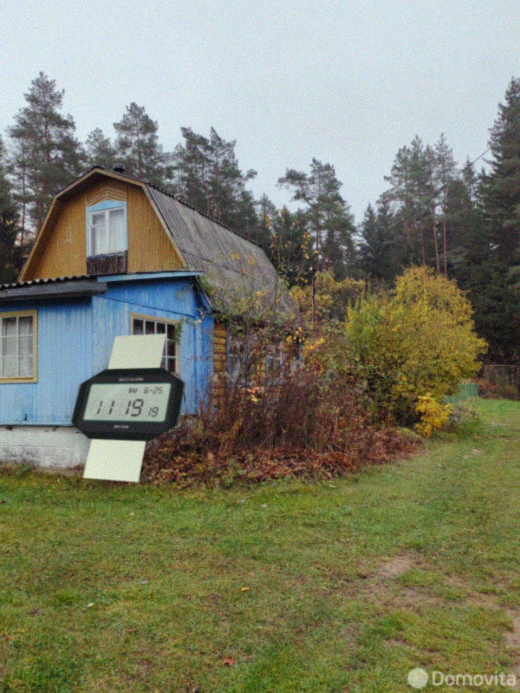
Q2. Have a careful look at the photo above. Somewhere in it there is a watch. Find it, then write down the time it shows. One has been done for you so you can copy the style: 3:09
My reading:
11:19
